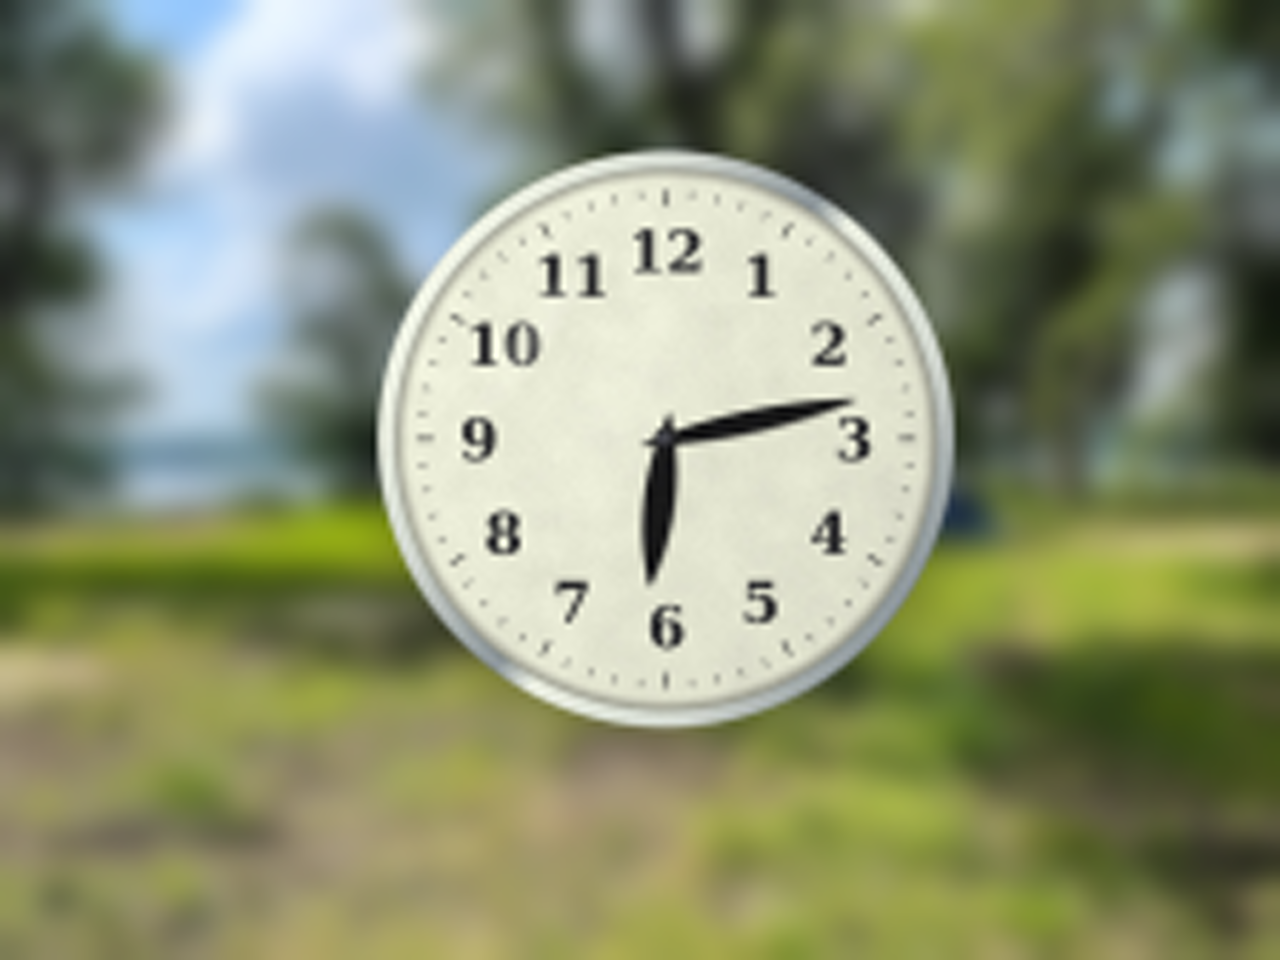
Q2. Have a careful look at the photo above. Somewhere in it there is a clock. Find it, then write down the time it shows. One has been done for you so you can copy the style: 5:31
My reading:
6:13
